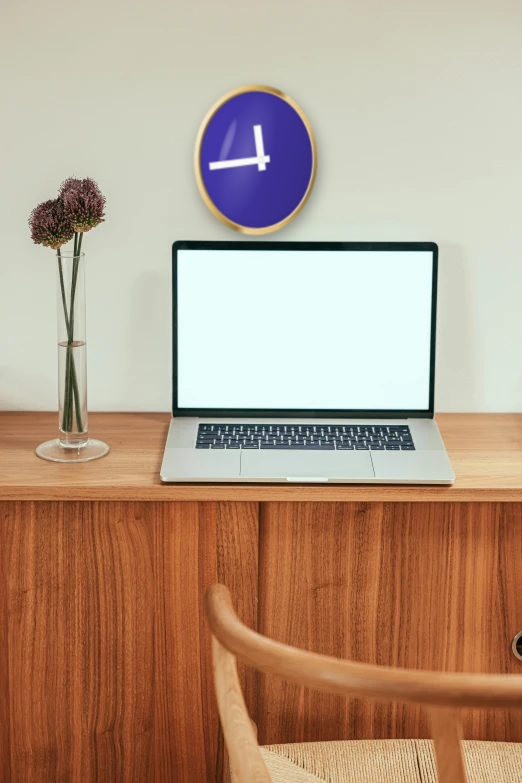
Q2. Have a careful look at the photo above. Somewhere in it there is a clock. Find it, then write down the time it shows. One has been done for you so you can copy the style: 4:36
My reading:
11:44
